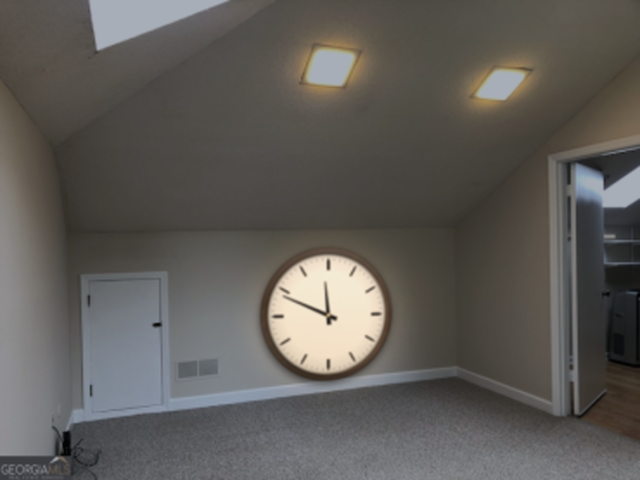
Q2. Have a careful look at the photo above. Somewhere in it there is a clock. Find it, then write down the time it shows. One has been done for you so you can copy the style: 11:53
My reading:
11:49
